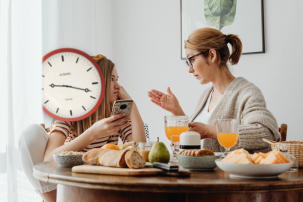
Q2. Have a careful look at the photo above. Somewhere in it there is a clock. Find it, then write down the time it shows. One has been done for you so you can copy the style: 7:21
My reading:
9:18
